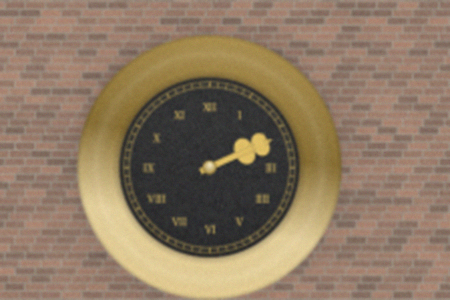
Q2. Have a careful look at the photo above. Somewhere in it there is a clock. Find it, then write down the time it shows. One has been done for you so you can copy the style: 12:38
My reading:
2:11
